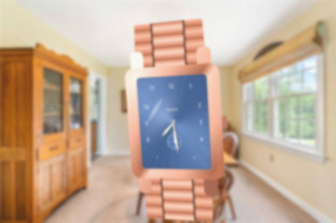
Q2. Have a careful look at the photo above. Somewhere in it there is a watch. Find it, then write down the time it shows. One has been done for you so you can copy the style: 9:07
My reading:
7:29
